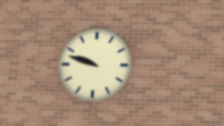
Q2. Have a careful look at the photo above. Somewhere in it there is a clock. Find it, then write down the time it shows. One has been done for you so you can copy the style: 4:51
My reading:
9:48
